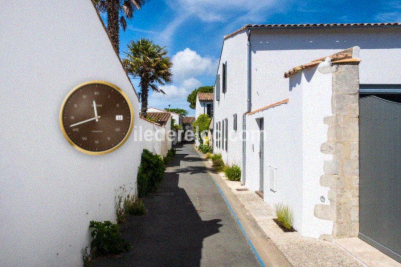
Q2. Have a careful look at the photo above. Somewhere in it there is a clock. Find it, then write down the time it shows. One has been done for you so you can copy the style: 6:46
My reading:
11:42
